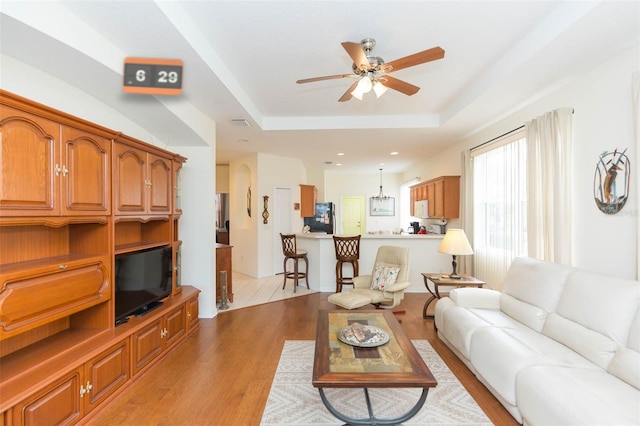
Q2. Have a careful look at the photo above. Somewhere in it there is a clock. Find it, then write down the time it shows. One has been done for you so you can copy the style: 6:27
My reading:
6:29
